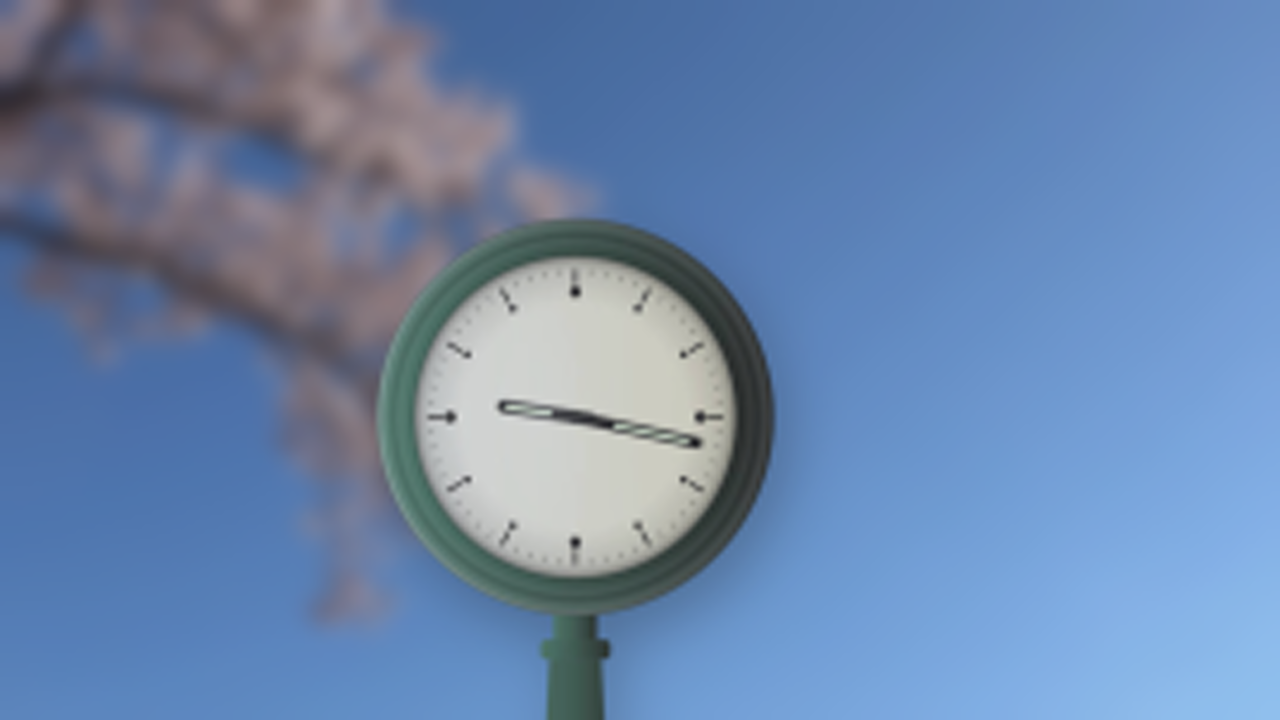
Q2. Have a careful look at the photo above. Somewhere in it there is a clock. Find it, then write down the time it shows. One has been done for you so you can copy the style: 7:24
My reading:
9:17
